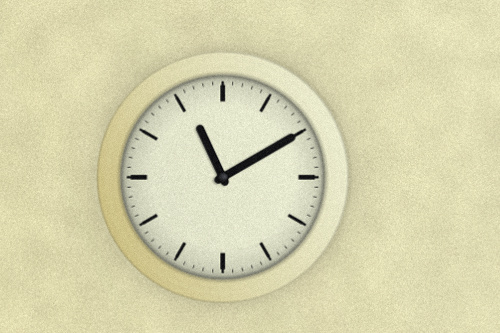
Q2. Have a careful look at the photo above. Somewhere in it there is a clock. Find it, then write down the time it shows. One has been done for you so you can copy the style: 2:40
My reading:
11:10
